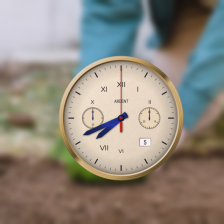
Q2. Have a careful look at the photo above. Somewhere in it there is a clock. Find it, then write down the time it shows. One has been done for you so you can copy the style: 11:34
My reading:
7:41
